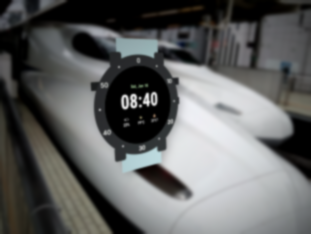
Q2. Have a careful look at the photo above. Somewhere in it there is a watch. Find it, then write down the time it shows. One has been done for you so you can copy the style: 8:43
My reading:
8:40
